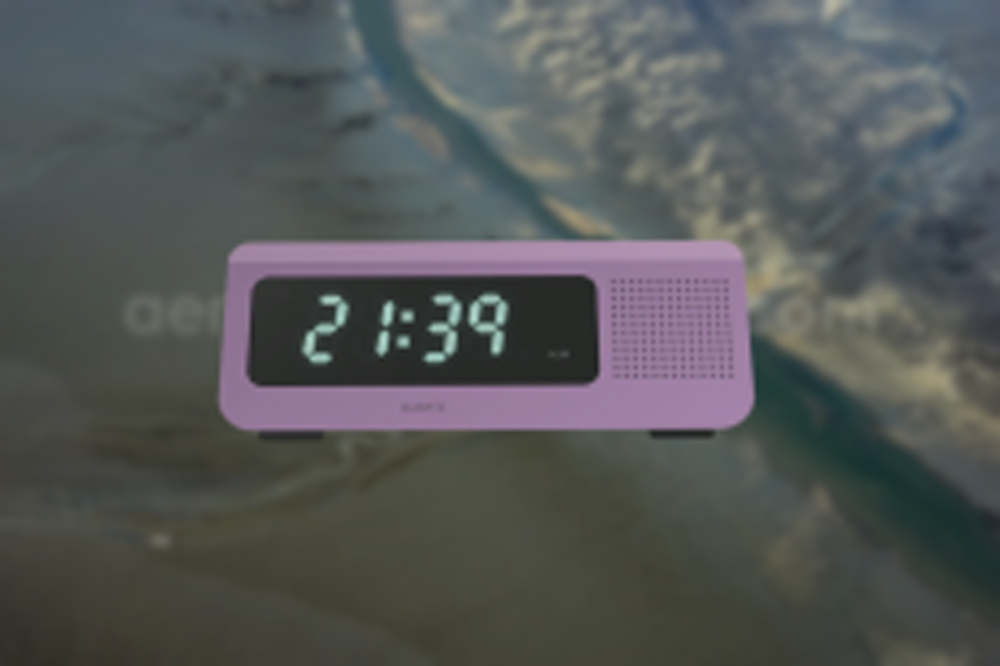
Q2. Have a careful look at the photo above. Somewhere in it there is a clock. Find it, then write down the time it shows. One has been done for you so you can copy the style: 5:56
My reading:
21:39
